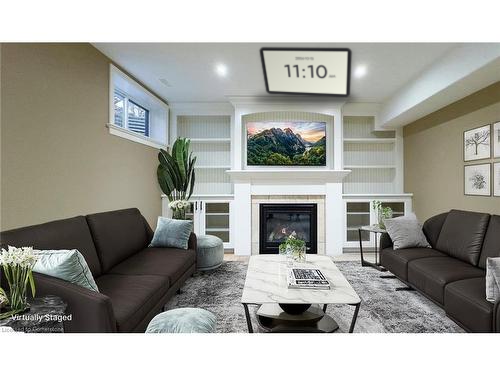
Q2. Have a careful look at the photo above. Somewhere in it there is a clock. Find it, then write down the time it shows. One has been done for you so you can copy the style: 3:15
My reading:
11:10
